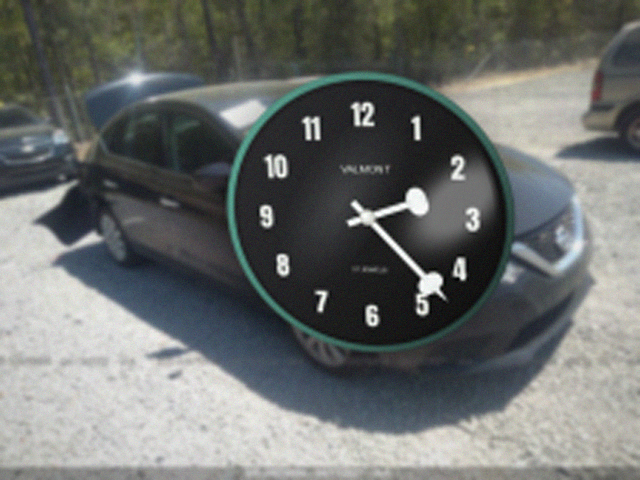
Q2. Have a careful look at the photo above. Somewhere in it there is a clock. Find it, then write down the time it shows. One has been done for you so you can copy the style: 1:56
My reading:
2:23
